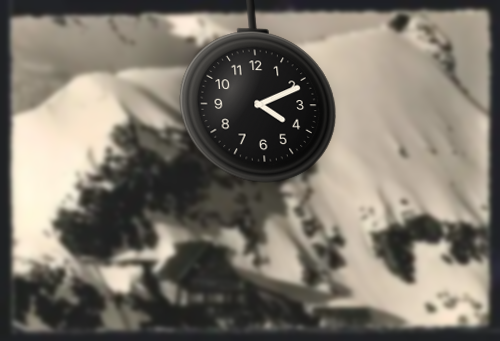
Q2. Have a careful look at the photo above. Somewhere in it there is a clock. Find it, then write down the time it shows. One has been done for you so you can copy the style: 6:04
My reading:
4:11
